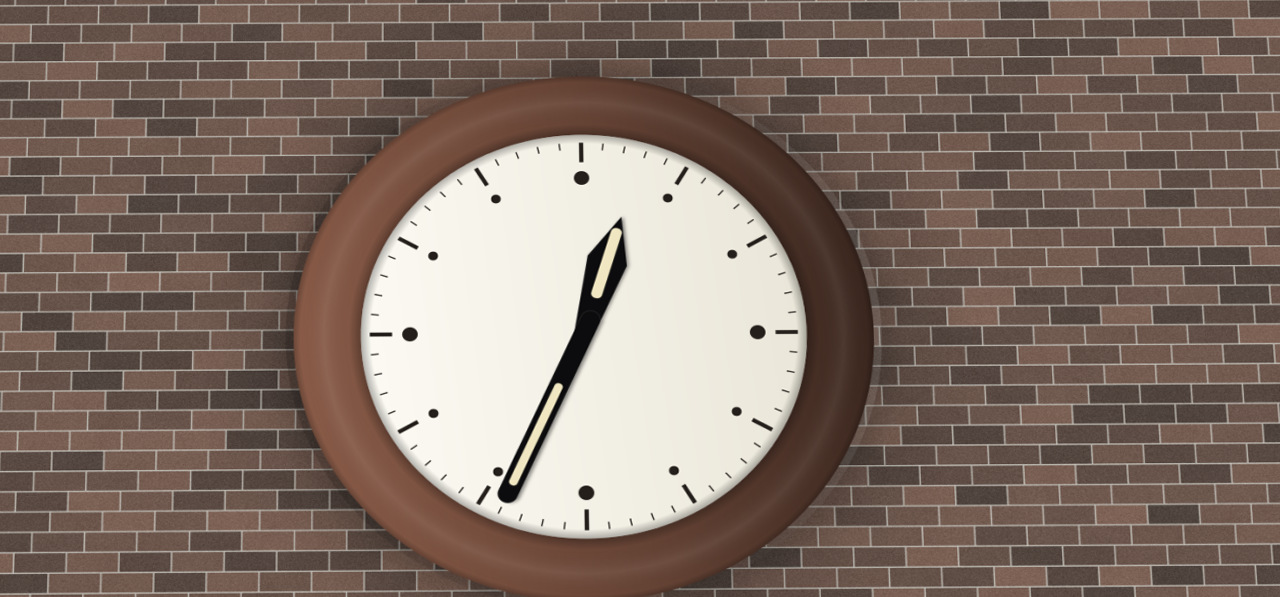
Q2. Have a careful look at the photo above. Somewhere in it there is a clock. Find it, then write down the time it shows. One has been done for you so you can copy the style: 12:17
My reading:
12:34
